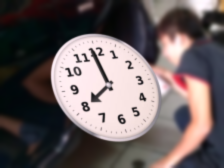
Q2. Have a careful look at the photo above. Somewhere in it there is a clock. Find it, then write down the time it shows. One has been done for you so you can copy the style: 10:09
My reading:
7:59
